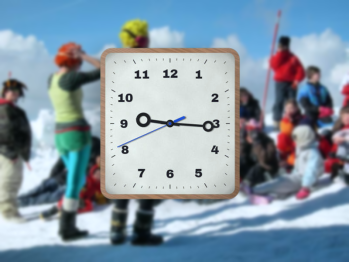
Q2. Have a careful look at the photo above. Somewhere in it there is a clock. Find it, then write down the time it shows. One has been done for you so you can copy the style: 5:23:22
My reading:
9:15:41
